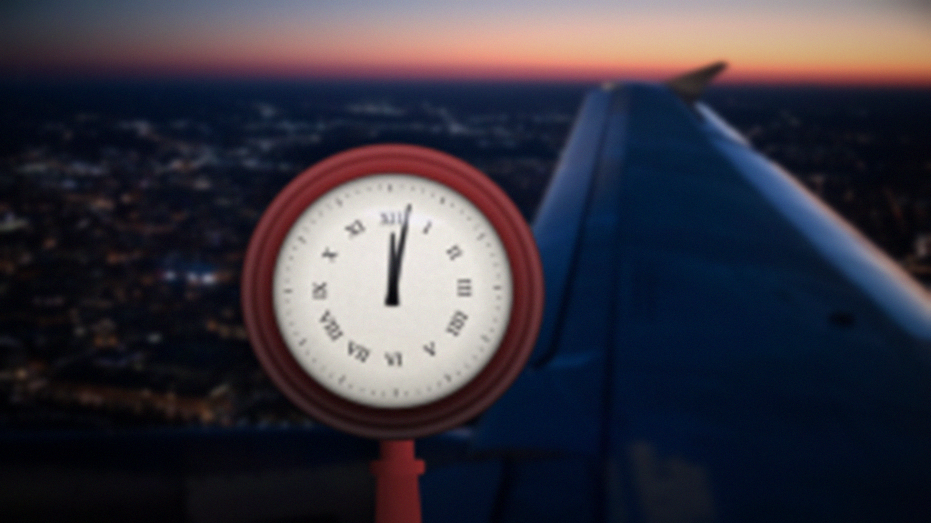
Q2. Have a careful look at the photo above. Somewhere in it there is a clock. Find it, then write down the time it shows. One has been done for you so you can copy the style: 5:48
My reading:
12:02
